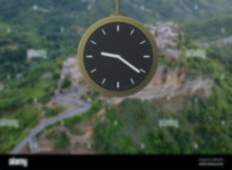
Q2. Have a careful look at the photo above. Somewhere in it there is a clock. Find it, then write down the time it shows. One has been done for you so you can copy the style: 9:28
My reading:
9:21
